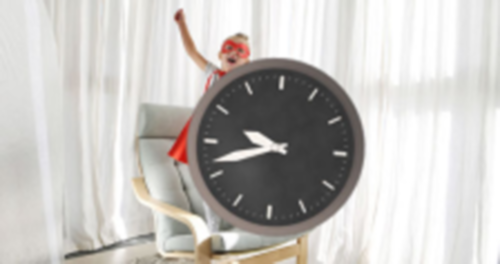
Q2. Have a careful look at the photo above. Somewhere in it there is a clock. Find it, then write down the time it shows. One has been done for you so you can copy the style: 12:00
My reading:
9:42
